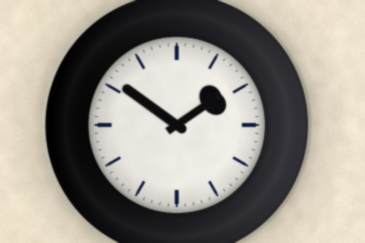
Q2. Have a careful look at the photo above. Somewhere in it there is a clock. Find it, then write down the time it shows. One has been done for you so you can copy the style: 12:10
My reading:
1:51
